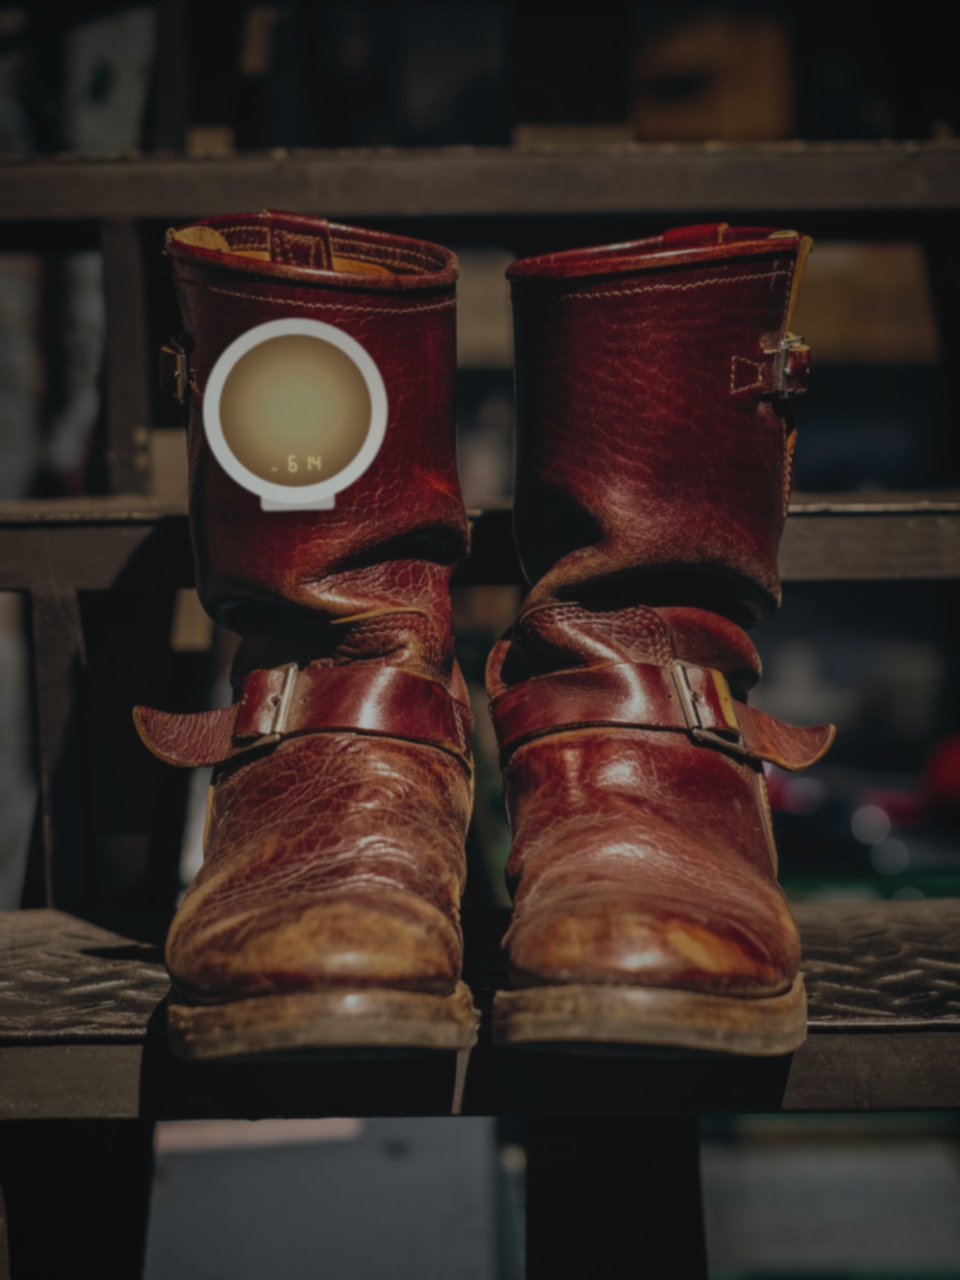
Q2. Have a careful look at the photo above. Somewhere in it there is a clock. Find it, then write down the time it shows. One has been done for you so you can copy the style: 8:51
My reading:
6:14
